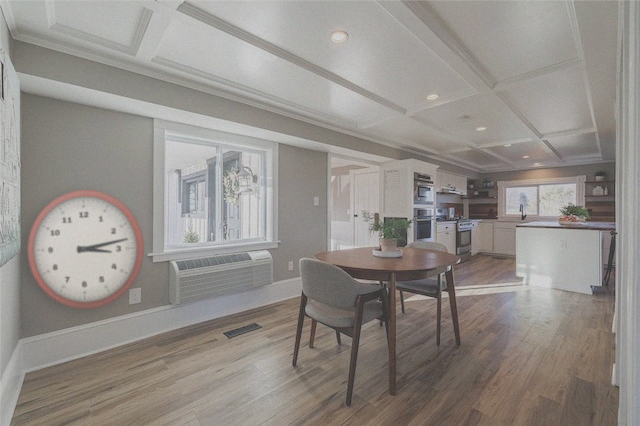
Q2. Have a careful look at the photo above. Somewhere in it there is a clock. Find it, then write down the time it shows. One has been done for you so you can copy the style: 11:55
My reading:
3:13
